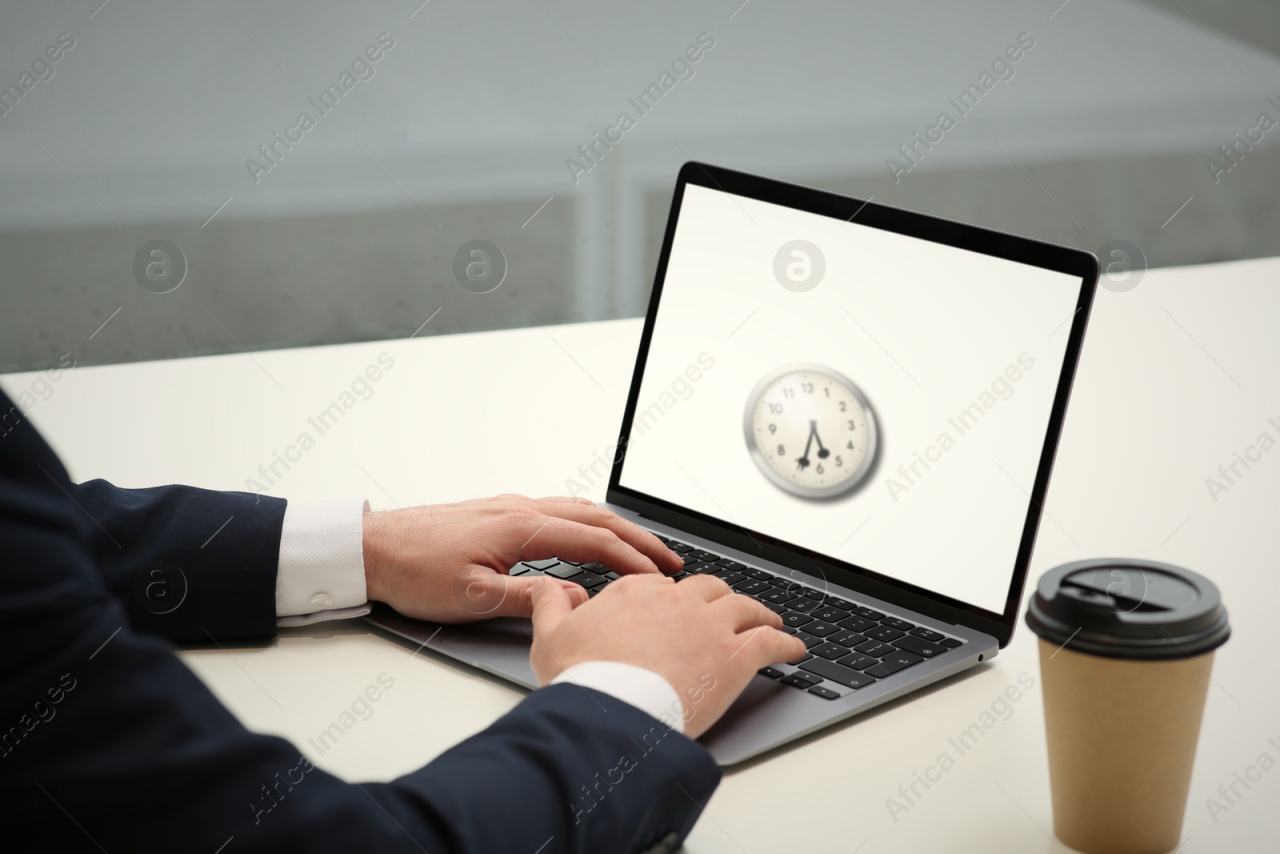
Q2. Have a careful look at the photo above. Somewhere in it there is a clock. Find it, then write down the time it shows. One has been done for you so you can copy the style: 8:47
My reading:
5:34
